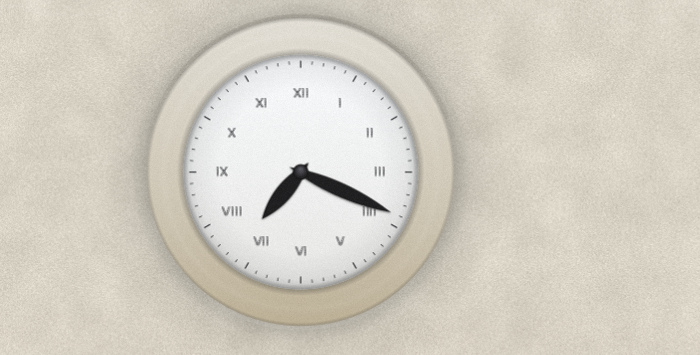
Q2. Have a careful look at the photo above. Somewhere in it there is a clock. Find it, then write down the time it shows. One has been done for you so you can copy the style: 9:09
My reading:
7:19
